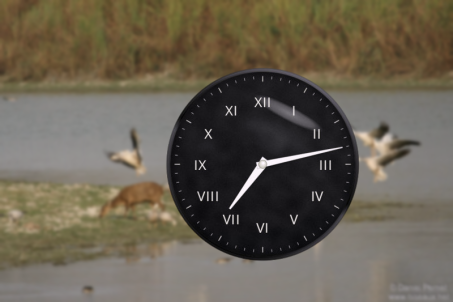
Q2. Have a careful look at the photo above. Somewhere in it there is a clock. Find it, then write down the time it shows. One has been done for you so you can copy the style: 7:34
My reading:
7:13
